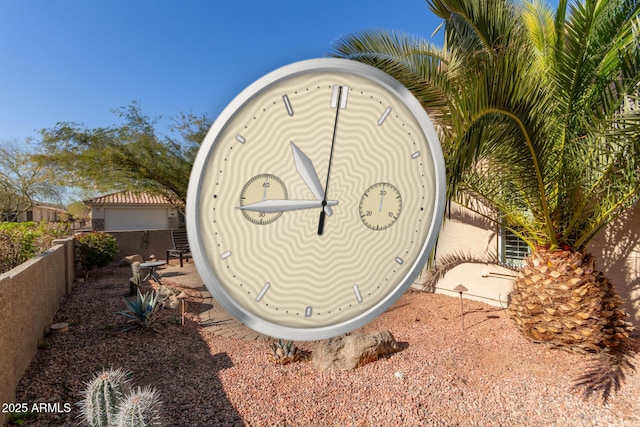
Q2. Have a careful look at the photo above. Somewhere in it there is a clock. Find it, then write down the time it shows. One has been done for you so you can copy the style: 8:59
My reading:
10:44
